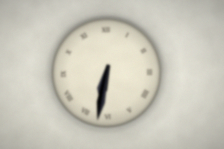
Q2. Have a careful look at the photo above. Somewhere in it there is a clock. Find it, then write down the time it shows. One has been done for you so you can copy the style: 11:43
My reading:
6:32
